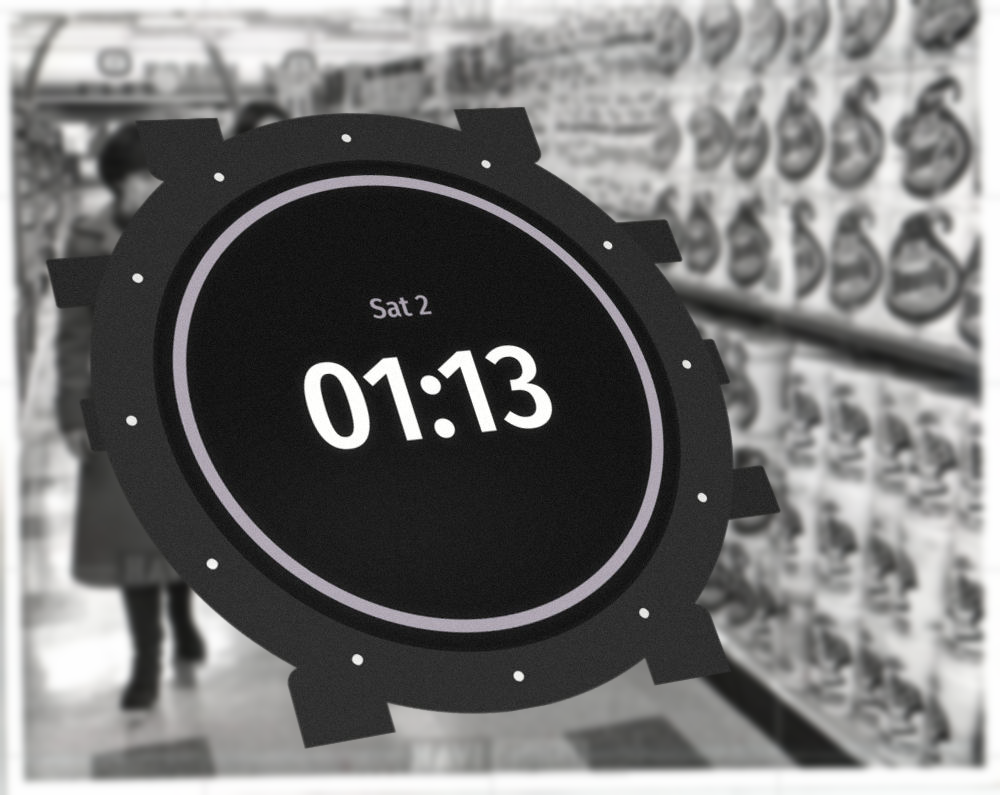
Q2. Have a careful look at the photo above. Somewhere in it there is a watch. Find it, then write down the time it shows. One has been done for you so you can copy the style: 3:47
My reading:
1:13
